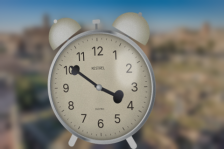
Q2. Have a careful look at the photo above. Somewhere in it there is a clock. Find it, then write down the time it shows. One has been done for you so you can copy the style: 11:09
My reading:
3:51
